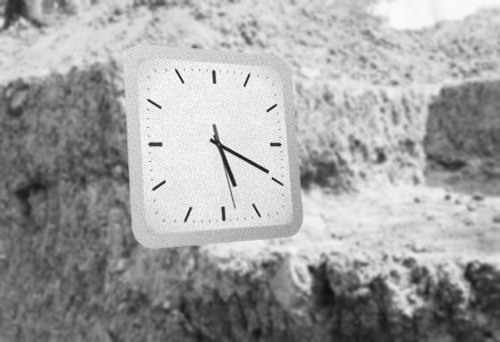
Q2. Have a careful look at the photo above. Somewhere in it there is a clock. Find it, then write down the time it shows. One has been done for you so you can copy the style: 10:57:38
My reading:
5:19:28
